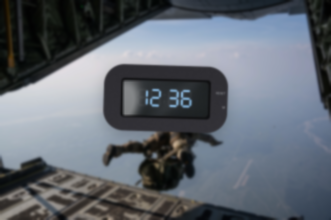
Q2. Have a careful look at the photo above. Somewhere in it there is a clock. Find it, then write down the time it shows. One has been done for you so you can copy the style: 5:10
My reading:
12:36
